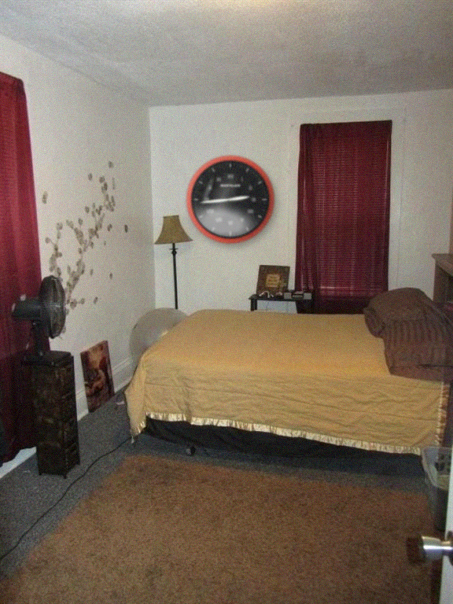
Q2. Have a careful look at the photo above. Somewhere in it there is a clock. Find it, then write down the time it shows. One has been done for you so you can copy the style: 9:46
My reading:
2:44
